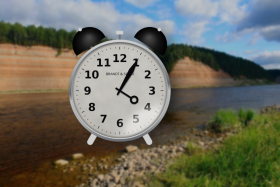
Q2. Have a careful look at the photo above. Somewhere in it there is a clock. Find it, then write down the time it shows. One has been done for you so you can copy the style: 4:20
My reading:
4:05
